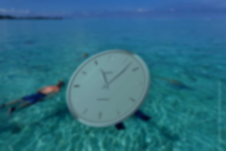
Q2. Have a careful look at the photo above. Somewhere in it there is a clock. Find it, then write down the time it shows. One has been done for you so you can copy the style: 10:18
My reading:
11:07
